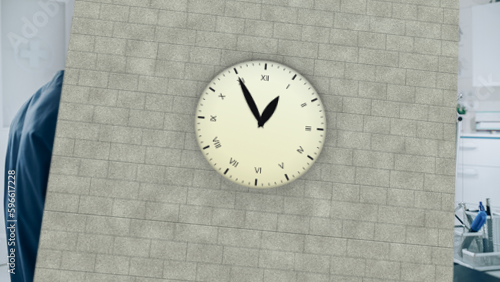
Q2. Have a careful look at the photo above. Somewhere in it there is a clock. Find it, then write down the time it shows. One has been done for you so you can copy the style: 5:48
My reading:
12:55
